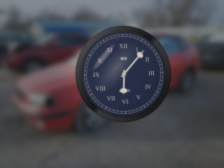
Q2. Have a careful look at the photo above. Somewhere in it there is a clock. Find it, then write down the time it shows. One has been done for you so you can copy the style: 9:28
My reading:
6:07
